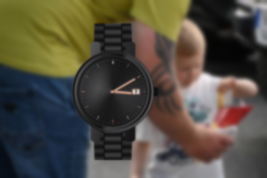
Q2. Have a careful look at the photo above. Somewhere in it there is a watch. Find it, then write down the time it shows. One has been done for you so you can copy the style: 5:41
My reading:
3:10
